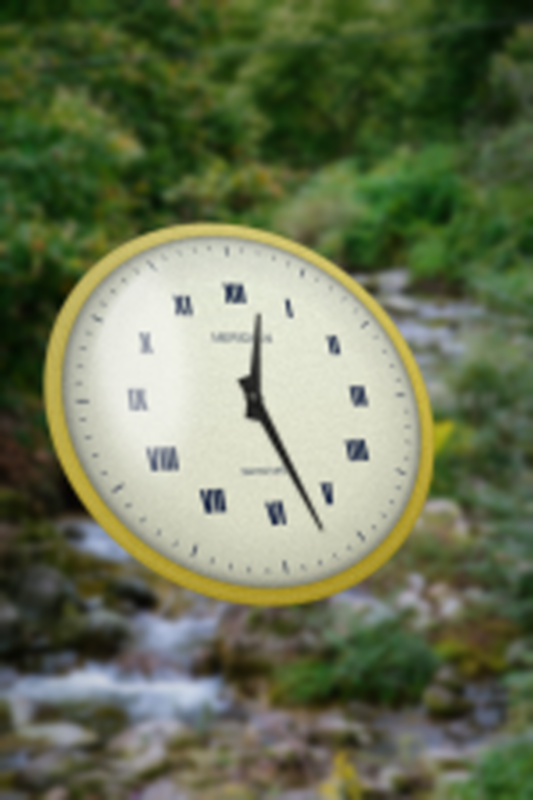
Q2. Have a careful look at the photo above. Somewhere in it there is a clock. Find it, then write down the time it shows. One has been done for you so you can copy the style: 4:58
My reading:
12:27
